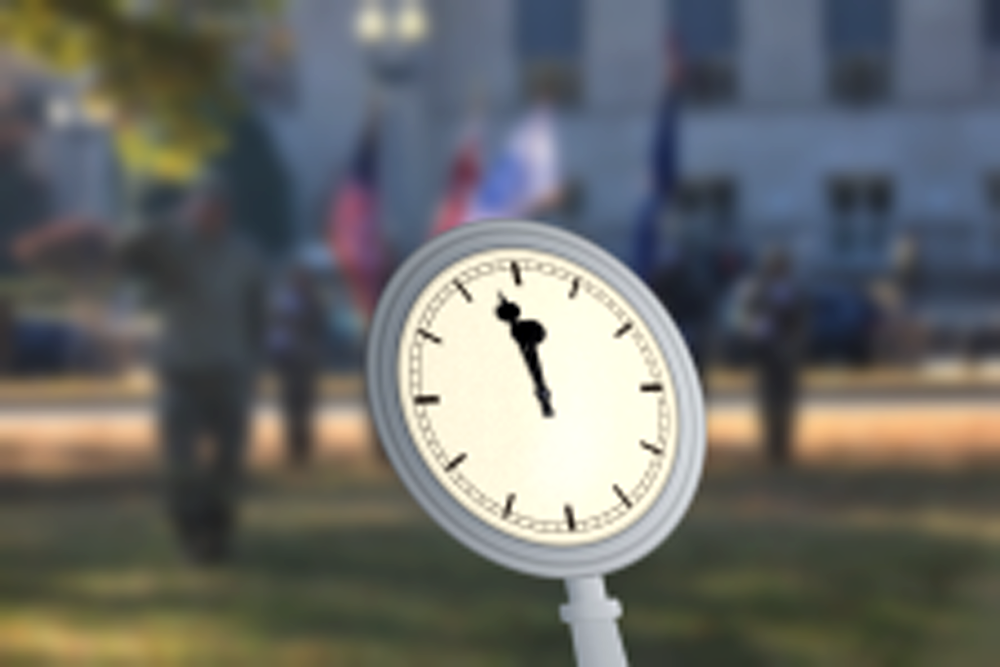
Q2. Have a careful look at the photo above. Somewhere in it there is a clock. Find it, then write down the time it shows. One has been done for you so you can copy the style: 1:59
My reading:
11:58
